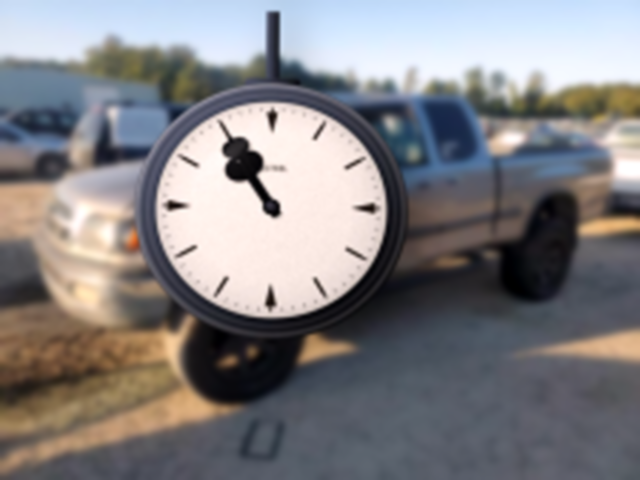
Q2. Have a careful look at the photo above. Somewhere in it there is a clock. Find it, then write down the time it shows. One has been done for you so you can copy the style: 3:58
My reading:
10:55
